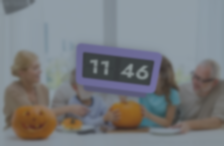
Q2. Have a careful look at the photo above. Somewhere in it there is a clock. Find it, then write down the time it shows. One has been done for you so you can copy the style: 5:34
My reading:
11:46
